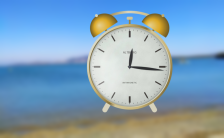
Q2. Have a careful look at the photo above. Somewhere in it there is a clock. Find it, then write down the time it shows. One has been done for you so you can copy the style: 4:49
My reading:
12:16
